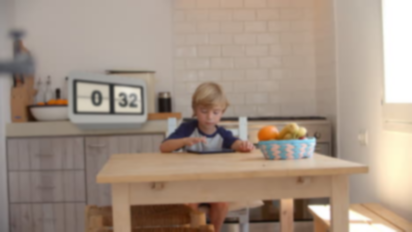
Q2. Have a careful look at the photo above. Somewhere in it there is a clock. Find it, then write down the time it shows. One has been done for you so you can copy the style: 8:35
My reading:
0:32
